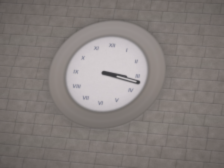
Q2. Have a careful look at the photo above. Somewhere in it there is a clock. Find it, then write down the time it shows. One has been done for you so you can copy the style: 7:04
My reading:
3:17
